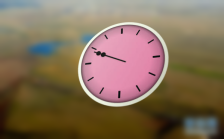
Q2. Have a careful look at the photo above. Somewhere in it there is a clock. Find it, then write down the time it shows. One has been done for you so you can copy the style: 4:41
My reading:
9:49
